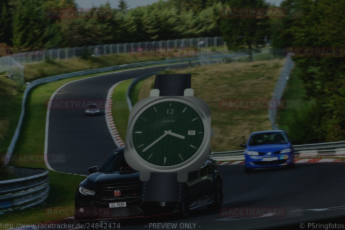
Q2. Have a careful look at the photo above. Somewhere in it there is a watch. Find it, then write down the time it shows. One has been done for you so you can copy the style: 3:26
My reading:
3:38
